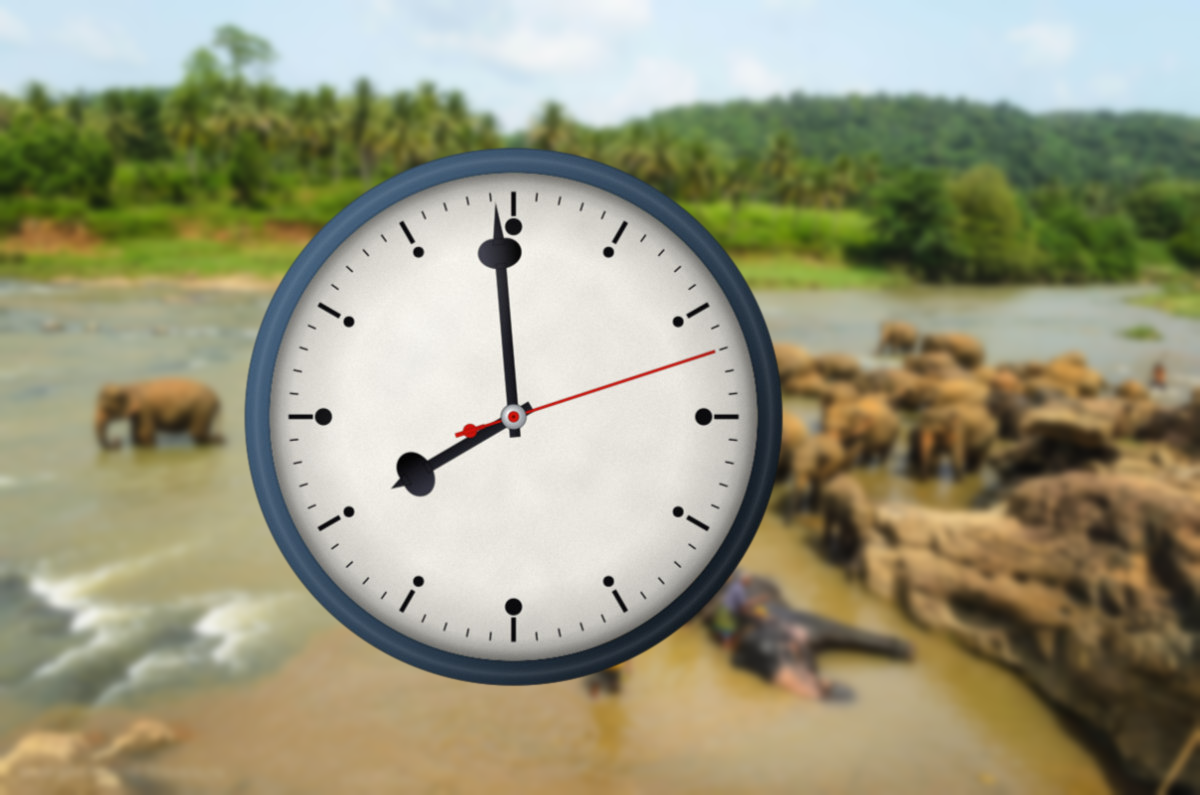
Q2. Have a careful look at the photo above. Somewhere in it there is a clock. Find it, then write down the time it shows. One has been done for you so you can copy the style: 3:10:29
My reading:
7:59:12
